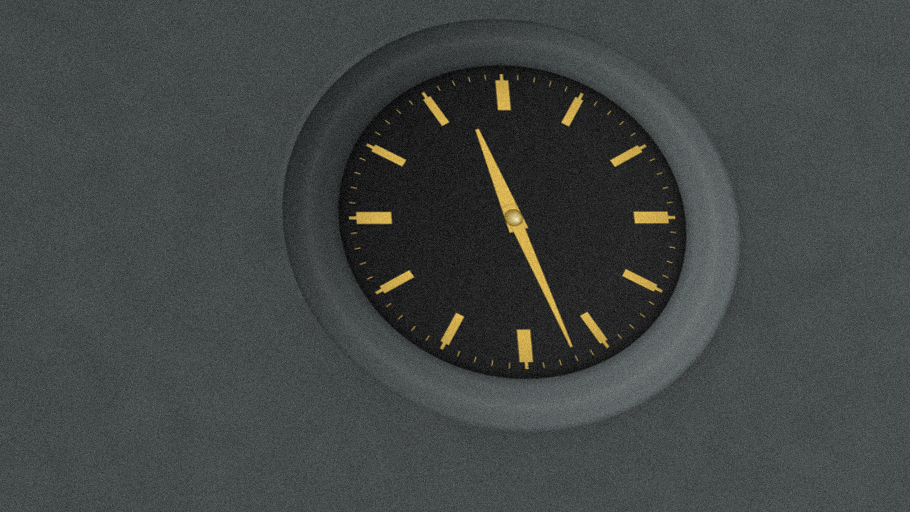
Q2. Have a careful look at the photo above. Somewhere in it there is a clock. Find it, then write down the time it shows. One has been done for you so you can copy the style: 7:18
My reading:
11:27
